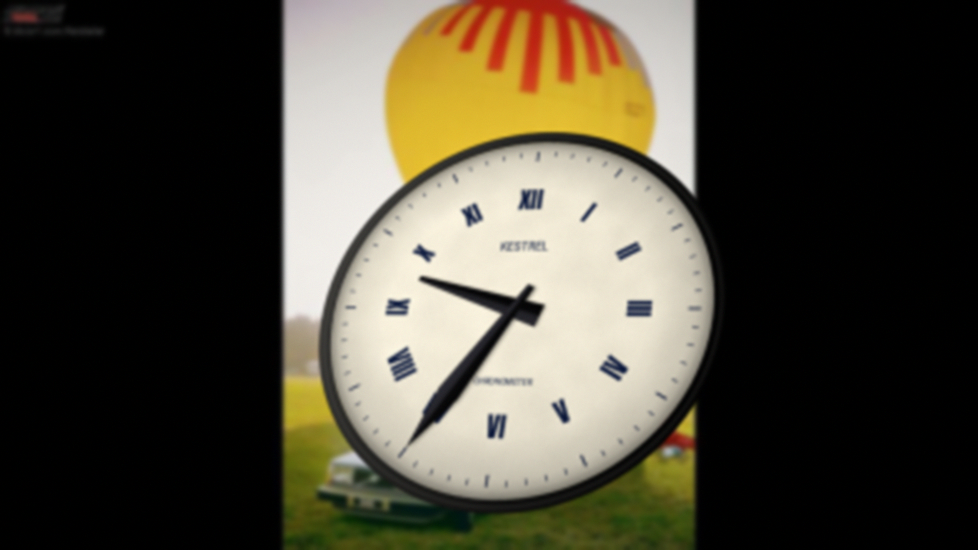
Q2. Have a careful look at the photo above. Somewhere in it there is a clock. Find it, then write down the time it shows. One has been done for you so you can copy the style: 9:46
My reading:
9:35
